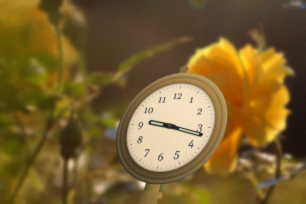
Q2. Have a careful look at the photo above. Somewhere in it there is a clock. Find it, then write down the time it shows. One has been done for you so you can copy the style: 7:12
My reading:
9:17
